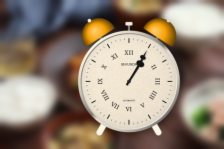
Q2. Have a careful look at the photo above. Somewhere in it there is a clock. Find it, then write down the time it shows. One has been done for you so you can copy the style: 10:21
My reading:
1:05
